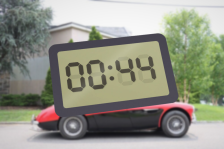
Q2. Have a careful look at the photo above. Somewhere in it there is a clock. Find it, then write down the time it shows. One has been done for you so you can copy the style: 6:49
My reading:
0:44
